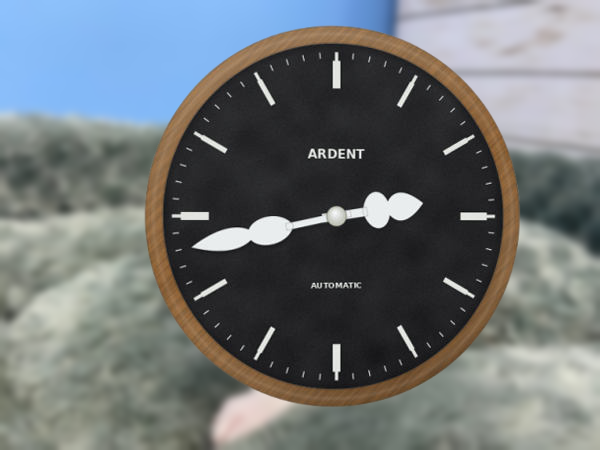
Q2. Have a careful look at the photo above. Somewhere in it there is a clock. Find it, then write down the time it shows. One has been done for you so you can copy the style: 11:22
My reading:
2:43
